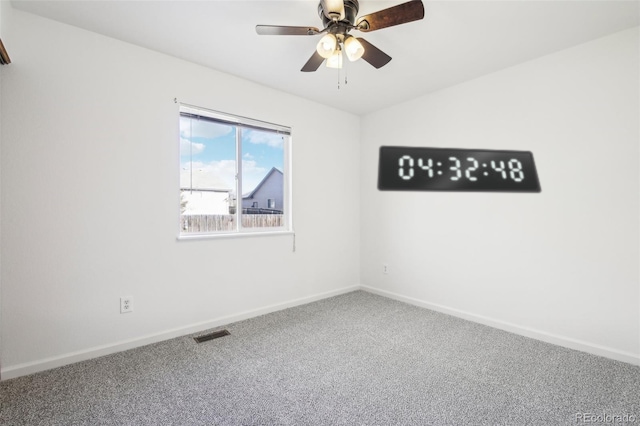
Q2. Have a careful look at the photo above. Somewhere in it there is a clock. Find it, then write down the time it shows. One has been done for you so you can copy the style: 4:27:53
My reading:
4:32:48
